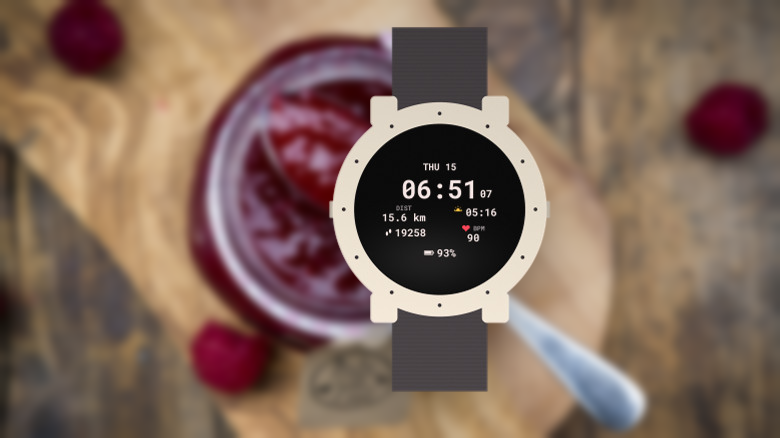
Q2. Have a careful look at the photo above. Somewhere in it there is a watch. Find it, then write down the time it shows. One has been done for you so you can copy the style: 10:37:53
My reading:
6:51:07
